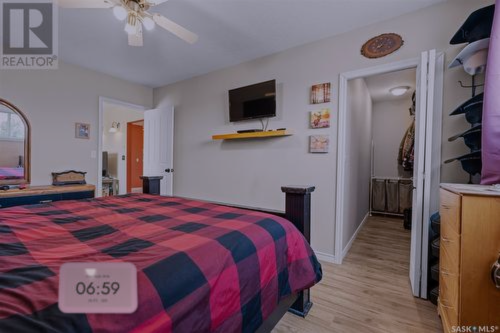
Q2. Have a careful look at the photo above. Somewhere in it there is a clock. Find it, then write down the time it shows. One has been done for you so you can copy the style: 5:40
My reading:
6:59
